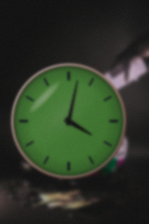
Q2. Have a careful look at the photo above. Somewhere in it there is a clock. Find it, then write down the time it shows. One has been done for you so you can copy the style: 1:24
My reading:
4:02
